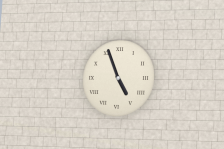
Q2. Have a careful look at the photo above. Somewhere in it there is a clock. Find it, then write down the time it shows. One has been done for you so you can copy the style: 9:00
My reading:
4:56
